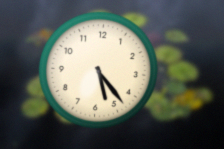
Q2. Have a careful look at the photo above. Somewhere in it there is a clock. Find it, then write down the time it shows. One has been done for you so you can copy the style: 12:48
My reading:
5:23
